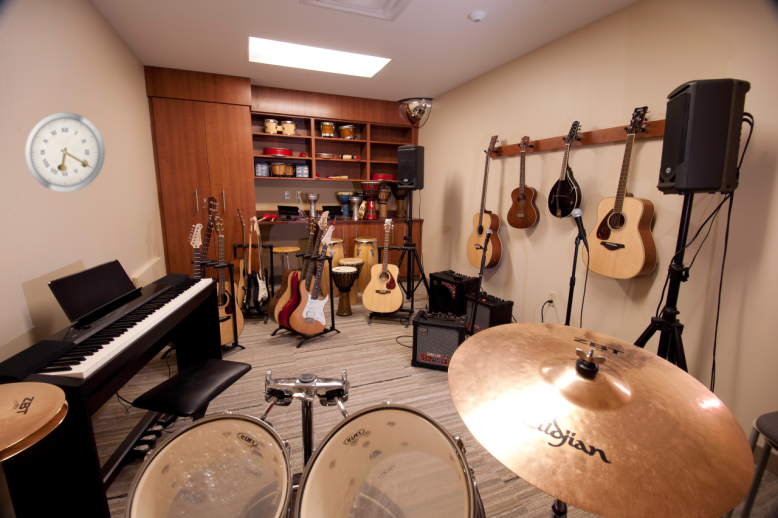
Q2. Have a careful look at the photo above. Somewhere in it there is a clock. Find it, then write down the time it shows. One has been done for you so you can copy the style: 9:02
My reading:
6:20
